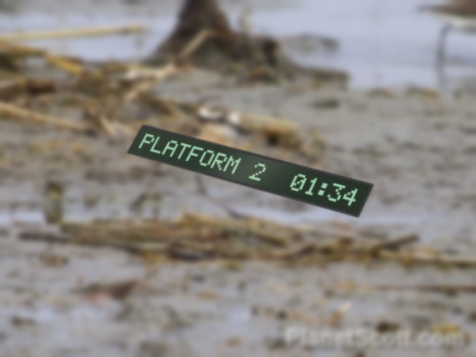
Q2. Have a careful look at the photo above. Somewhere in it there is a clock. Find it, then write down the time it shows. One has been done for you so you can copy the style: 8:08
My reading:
1:34
